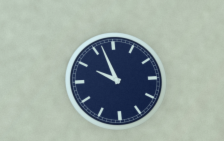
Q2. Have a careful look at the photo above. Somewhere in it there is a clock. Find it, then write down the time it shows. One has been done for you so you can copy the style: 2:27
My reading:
9:57
